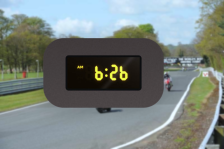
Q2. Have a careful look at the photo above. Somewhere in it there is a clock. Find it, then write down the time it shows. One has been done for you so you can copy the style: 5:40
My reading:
6:26
